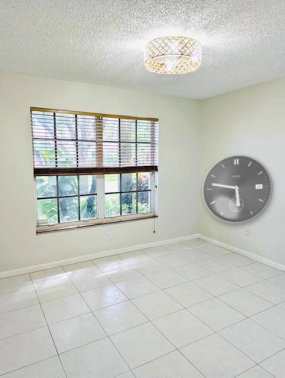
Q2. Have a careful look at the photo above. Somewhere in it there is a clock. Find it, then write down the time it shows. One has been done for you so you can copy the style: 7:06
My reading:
5:47
